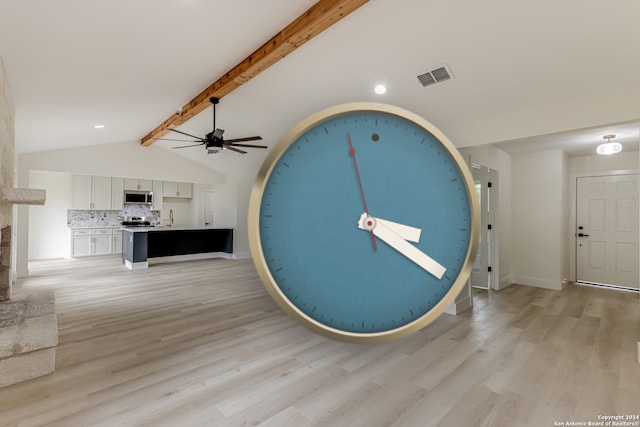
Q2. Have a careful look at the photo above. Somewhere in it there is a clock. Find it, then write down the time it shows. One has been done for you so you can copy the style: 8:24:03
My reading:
3:19:57
